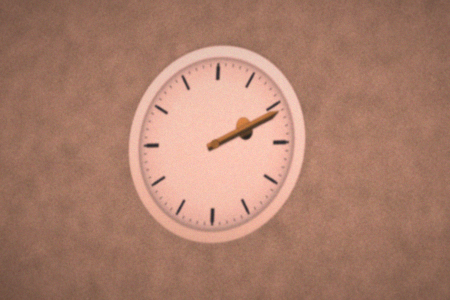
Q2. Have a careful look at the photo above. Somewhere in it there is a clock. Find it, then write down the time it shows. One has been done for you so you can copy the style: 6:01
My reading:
2:11
